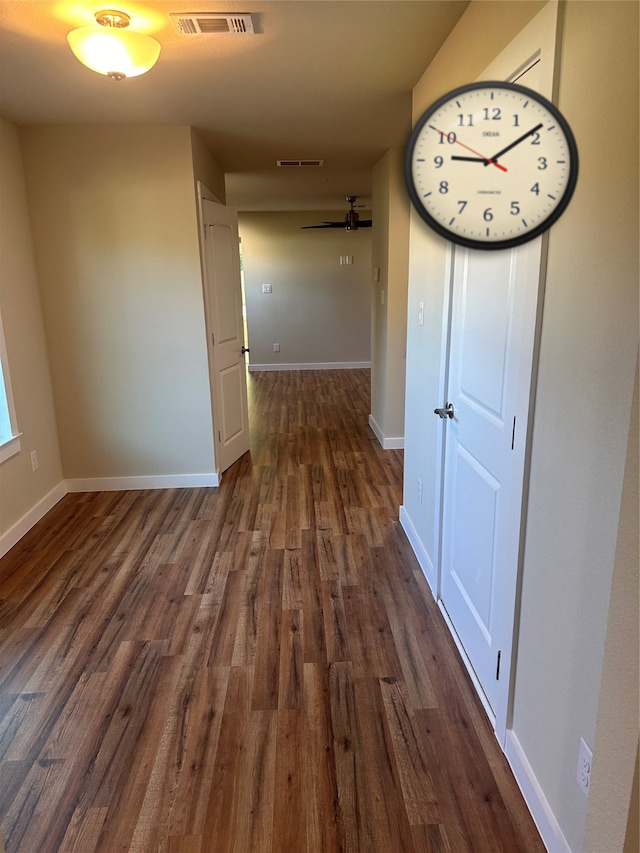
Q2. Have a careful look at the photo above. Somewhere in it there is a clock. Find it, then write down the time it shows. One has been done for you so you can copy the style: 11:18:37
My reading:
9:08:50
